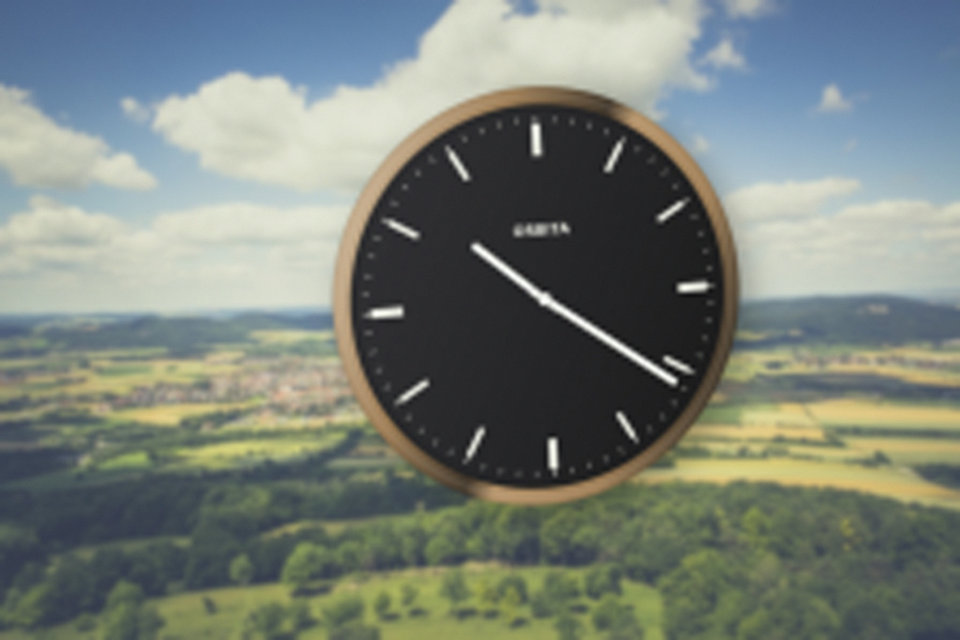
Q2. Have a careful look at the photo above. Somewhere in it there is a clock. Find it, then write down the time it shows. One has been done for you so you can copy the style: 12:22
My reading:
10:21
